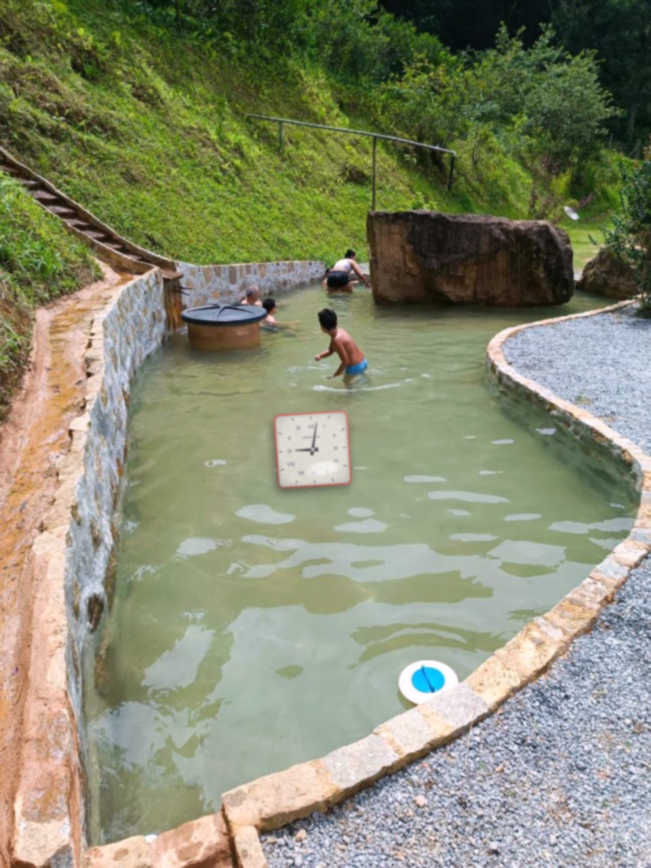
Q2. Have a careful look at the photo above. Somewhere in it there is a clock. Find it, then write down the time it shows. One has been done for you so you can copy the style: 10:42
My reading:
9:02
